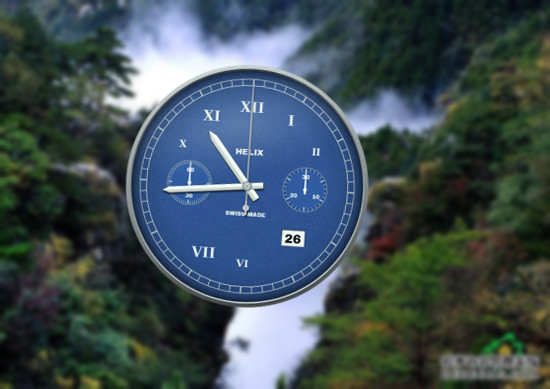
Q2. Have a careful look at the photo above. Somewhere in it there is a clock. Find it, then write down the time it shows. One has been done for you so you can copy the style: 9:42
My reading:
10:44
